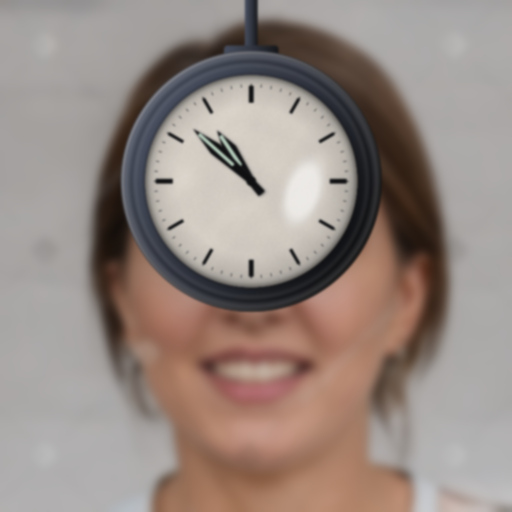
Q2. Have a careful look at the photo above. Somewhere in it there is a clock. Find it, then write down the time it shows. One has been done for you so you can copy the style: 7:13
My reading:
10:52
